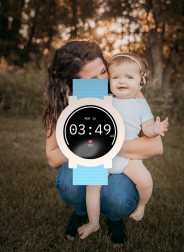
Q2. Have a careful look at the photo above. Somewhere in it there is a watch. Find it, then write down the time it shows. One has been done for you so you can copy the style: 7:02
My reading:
3:49
